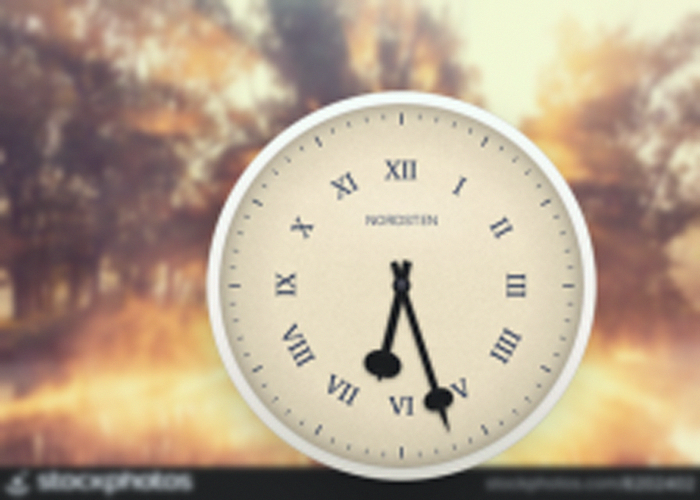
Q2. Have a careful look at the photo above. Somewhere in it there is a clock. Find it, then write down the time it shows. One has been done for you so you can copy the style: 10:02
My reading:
6:27
